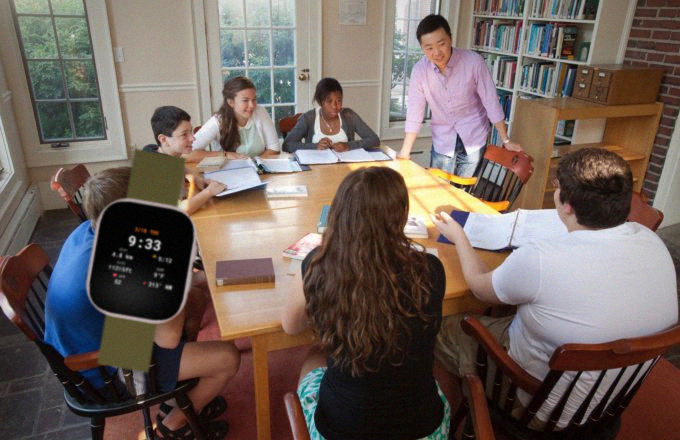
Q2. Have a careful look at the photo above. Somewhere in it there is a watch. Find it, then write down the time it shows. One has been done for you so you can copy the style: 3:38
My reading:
9:33
